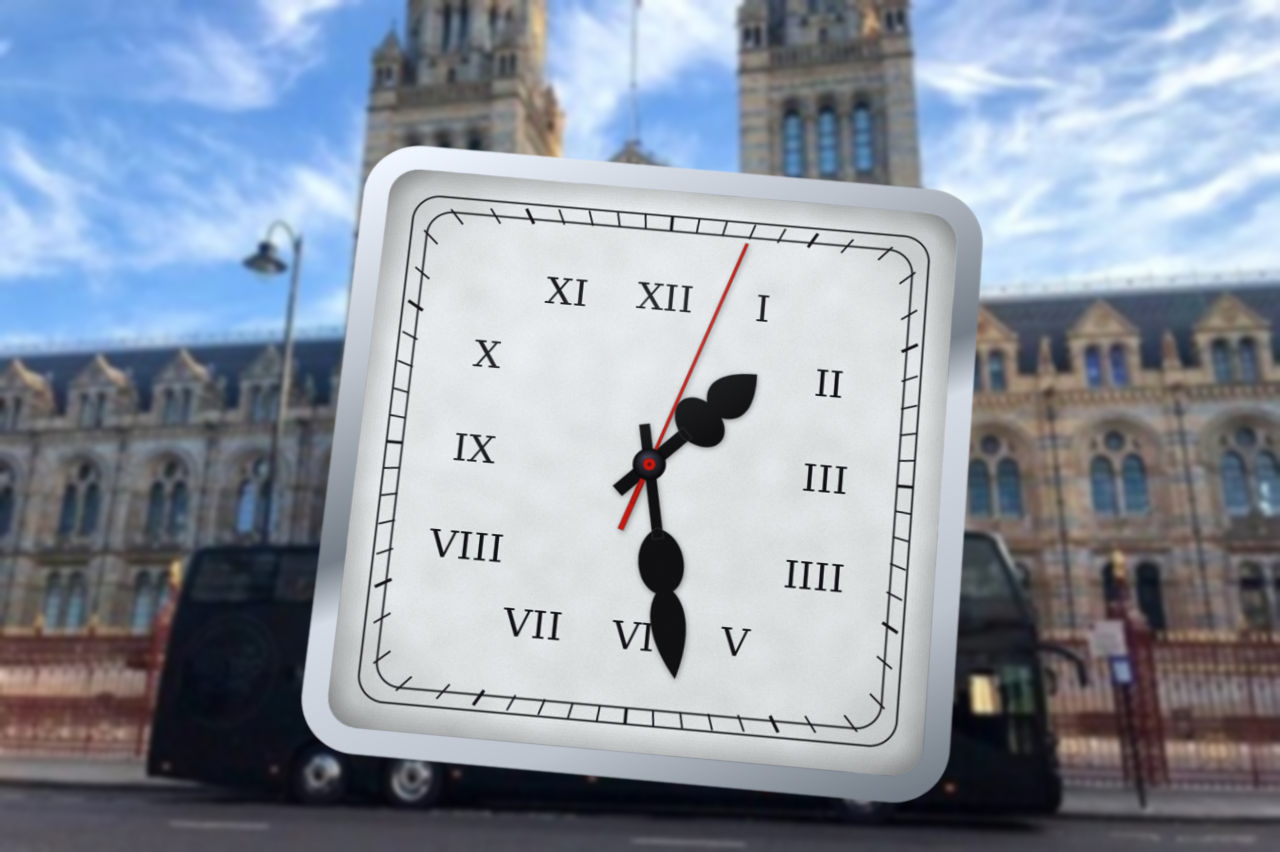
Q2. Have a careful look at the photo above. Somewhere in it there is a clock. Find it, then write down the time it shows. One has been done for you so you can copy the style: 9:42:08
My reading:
1:28:03
